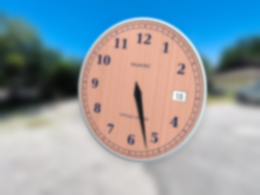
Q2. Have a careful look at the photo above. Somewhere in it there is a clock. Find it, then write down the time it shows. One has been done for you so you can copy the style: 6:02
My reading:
5:27
